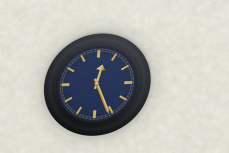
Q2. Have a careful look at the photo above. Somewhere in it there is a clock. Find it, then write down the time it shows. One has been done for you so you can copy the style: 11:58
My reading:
12:26
